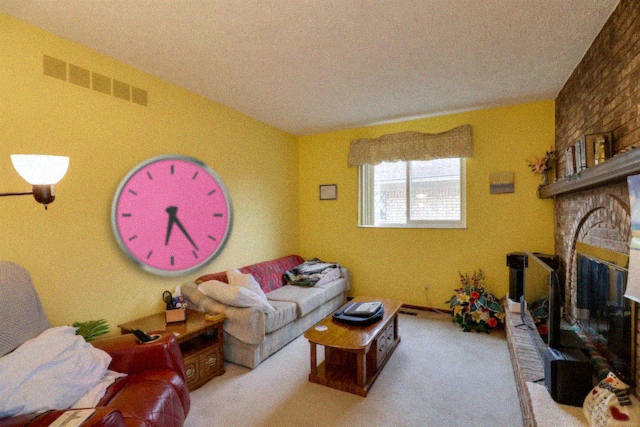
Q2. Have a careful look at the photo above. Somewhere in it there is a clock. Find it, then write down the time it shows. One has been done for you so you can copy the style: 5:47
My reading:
6:24
